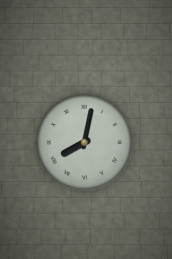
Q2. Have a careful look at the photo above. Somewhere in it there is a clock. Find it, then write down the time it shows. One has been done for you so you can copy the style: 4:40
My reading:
8:02
